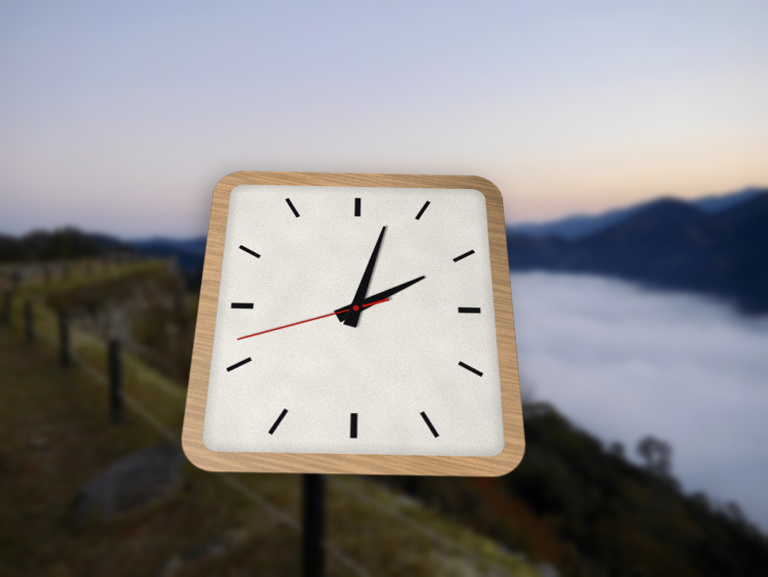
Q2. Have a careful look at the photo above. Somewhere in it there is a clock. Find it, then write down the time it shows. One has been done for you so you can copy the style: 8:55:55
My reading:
2:02:42
